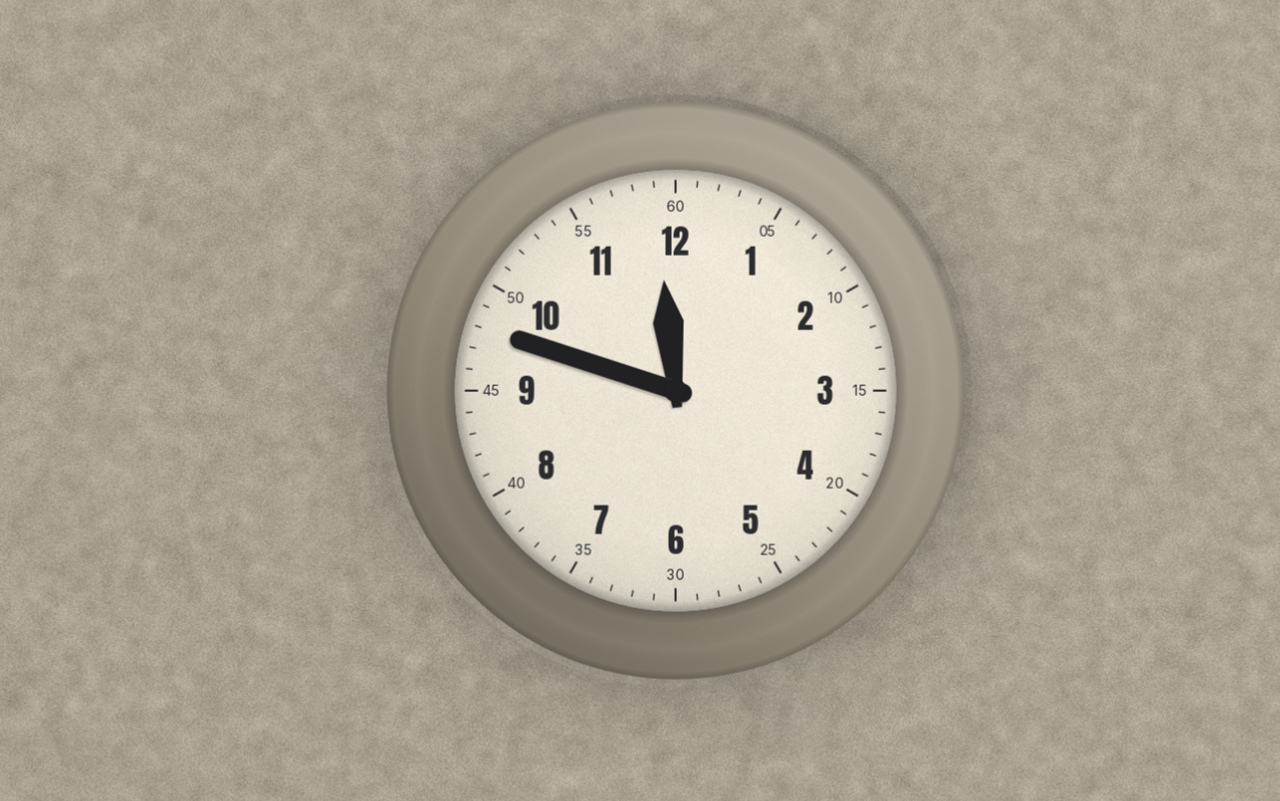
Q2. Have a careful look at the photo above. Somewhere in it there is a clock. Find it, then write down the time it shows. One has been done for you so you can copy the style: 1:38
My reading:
11:48
